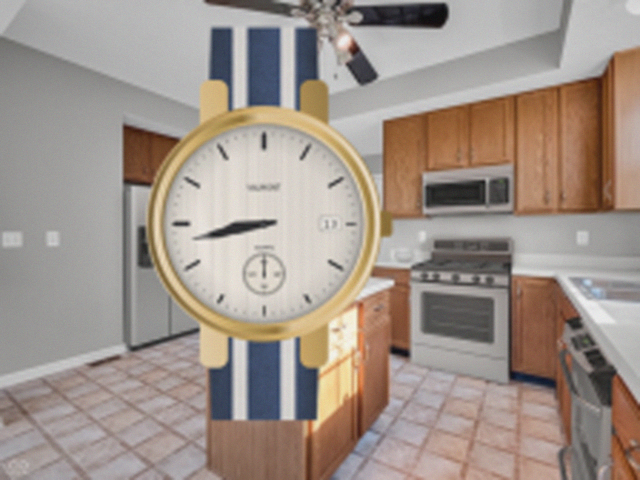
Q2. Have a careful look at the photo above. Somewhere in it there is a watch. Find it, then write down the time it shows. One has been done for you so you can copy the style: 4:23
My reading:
8:43
